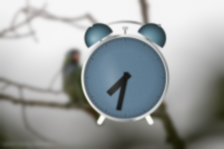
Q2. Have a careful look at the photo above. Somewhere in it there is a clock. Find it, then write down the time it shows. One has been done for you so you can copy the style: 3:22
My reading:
7:32
